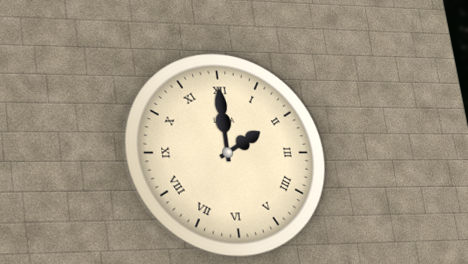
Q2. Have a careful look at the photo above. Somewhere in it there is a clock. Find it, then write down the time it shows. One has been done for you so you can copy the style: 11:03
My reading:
2:00
